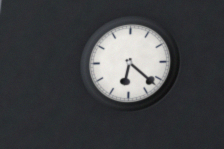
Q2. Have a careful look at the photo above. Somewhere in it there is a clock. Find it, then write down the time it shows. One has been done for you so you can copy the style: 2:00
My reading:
6:22
